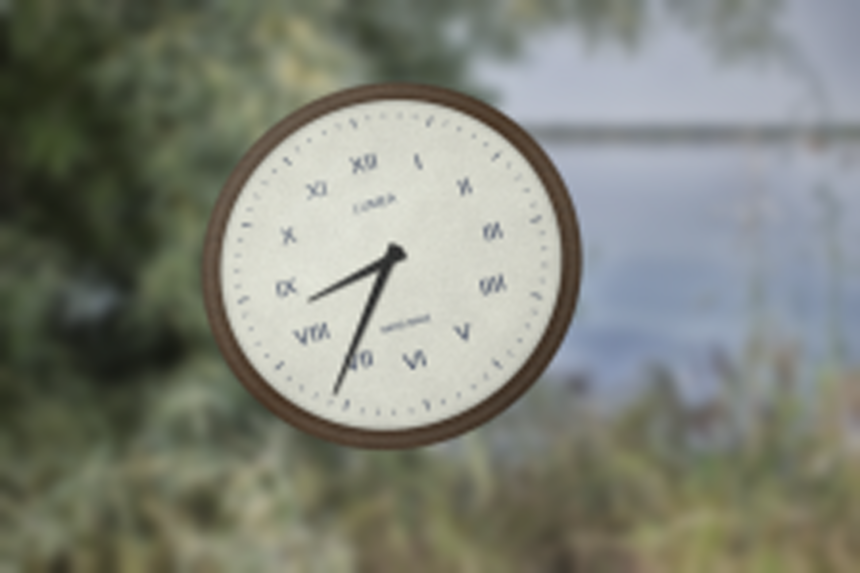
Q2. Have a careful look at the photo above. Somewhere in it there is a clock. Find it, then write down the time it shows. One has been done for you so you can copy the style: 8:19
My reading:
8:36
